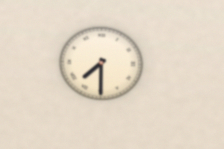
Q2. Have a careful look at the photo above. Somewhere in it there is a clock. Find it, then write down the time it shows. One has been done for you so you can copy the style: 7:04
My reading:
7:30
